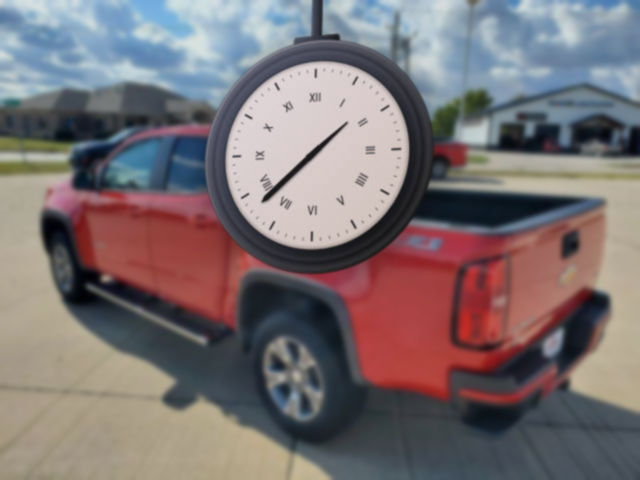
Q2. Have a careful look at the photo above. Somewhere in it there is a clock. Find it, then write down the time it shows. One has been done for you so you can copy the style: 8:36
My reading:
1:38
